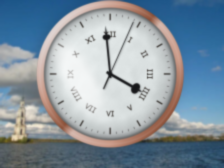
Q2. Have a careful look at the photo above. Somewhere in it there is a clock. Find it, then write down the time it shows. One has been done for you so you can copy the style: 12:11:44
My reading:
3:59:04
